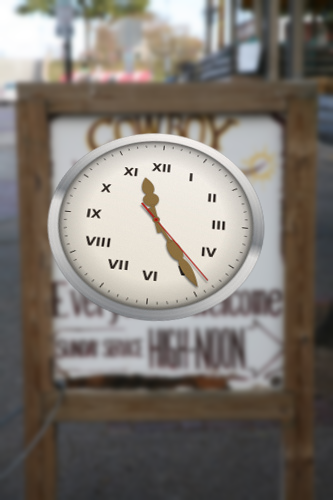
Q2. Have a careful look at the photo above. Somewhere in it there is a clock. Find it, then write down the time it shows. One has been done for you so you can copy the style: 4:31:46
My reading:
11:24:23
